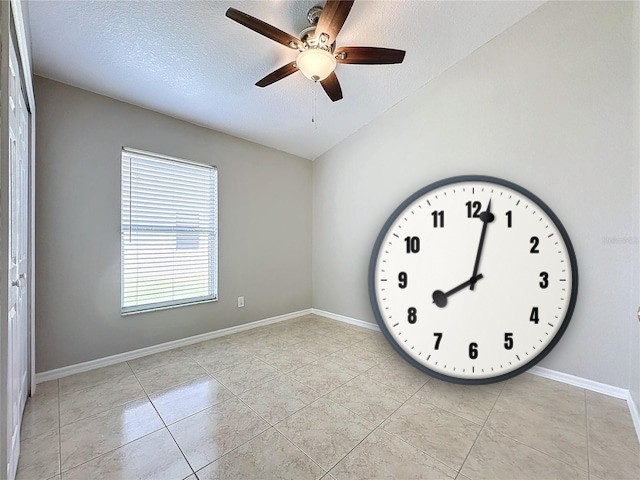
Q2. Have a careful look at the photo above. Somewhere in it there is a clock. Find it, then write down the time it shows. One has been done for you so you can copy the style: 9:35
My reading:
8:02
